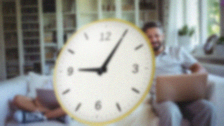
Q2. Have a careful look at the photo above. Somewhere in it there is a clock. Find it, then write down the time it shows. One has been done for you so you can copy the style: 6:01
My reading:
9:05
